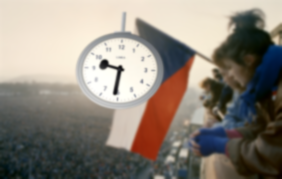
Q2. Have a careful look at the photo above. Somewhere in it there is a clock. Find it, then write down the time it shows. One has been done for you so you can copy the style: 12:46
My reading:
9:31
